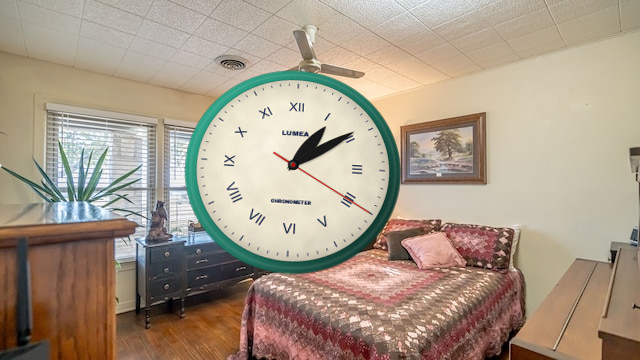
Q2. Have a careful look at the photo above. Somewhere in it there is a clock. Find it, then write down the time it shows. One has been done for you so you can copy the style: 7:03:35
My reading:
1:09:20
